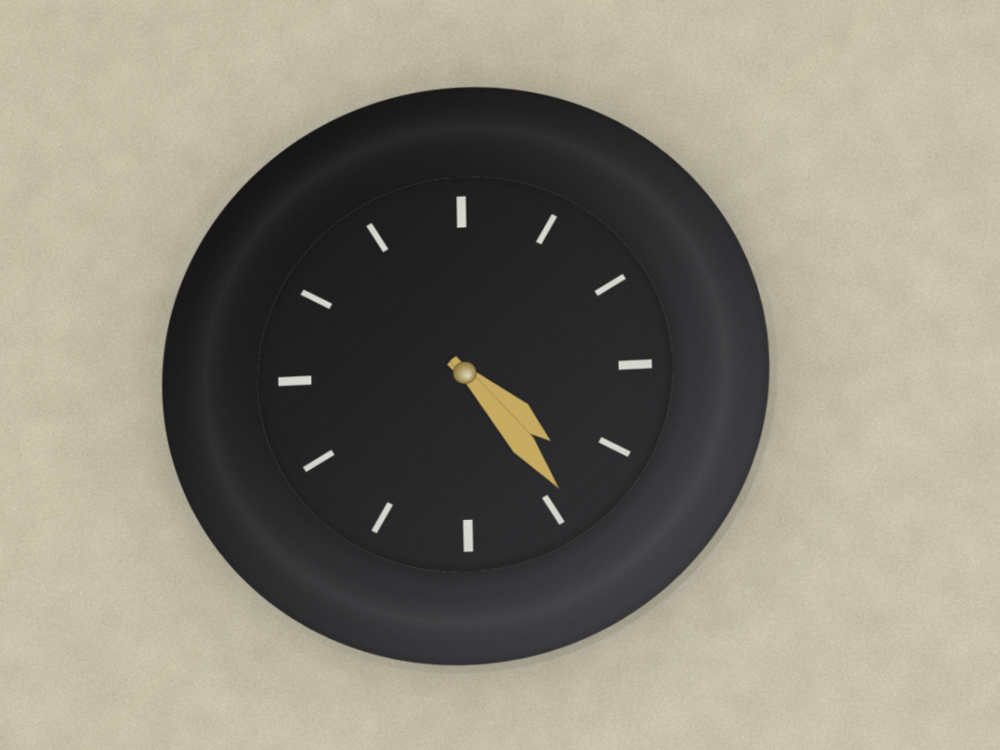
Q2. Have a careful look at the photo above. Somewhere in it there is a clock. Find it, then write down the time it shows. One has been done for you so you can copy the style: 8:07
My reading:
4:24
